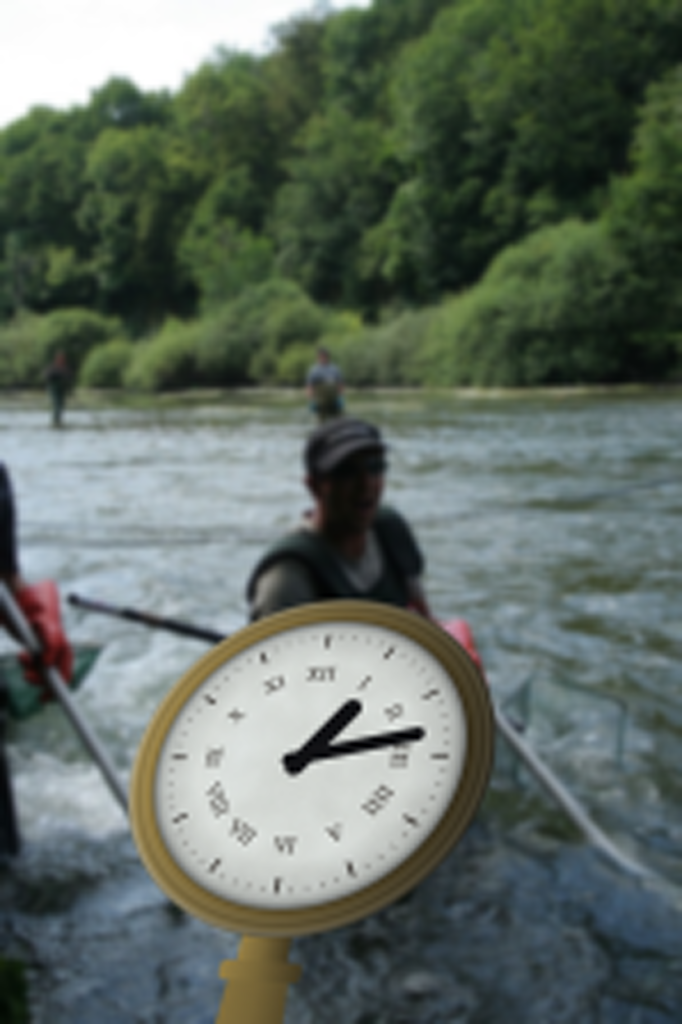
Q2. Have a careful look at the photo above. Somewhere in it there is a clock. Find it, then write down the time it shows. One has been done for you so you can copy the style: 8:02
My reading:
1:13
